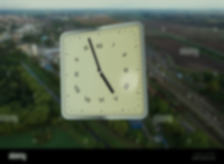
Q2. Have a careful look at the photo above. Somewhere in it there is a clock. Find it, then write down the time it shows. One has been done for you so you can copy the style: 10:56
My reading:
4:57
